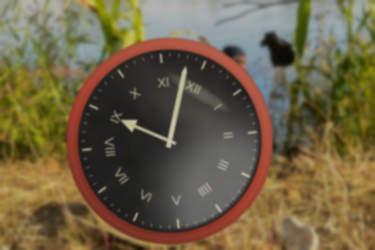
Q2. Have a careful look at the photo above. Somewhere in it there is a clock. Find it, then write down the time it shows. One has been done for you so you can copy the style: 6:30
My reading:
8:58
